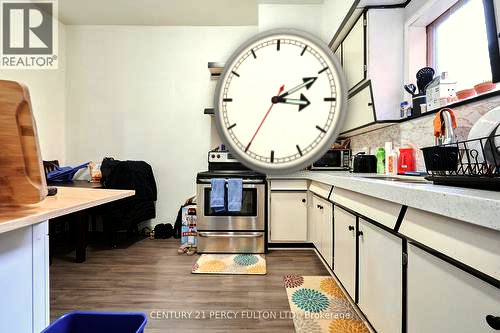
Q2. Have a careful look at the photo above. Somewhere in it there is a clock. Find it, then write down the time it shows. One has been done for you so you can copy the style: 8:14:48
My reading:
3:10:35
